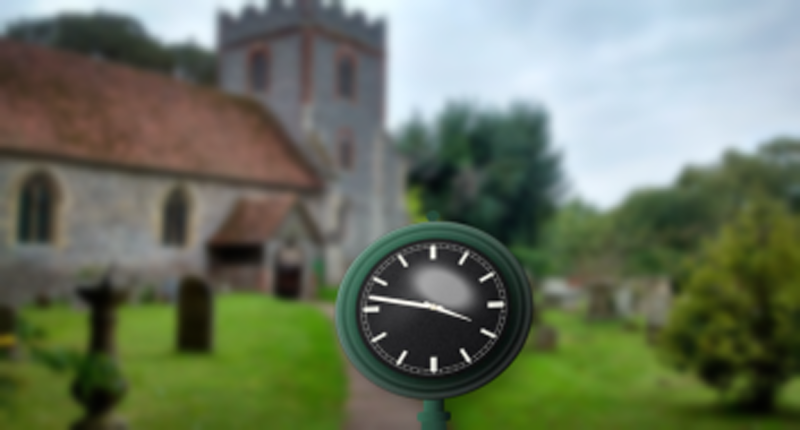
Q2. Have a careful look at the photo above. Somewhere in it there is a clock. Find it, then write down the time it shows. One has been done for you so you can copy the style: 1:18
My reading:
3:47
